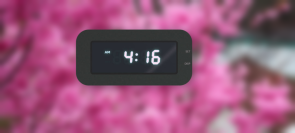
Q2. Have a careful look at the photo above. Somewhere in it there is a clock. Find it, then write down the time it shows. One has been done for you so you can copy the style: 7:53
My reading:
4:16
